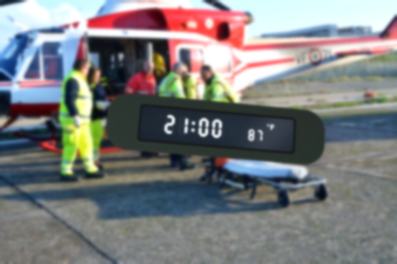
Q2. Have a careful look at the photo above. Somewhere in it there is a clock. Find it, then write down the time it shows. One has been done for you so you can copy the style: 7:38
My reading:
21:00
